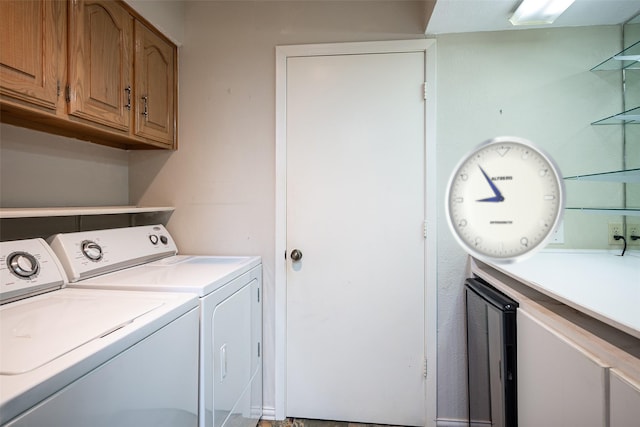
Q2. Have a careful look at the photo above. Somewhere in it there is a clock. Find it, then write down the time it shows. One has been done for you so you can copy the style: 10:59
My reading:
8:54
